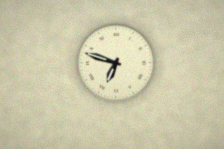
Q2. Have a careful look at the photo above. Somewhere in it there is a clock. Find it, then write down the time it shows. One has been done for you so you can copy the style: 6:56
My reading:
6:48
